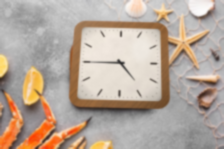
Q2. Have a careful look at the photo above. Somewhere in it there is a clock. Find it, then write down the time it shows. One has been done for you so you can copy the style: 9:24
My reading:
4:45
